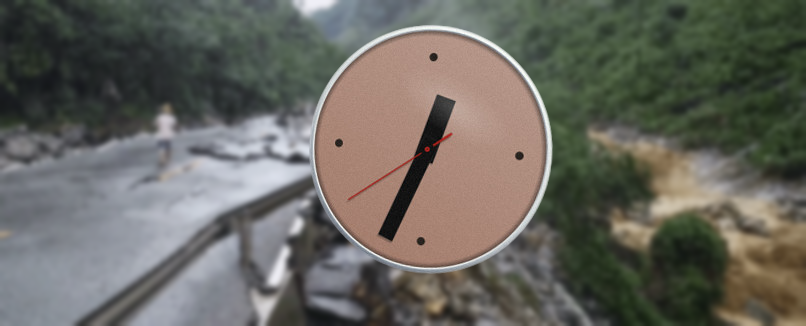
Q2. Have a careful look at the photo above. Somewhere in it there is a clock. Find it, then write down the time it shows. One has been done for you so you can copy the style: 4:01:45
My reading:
12:33:39
